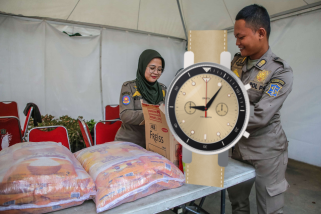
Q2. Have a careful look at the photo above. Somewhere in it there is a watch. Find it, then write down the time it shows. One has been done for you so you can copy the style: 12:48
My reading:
9:06
